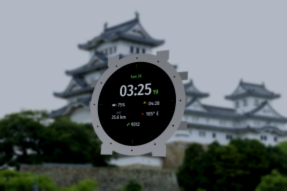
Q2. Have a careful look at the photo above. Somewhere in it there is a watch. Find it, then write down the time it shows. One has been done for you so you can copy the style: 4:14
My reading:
3:25
